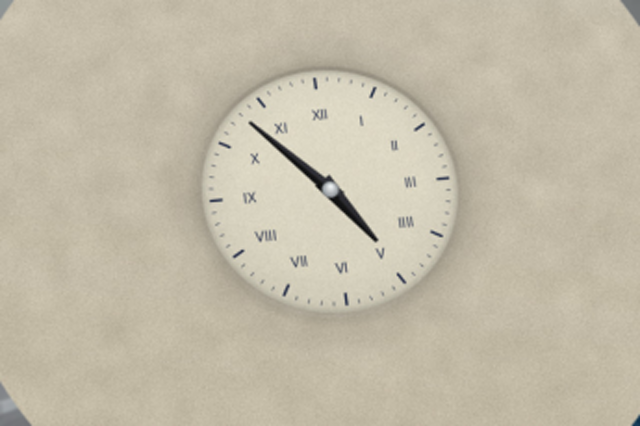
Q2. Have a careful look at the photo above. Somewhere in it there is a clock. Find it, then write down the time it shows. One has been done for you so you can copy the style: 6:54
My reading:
4:53
